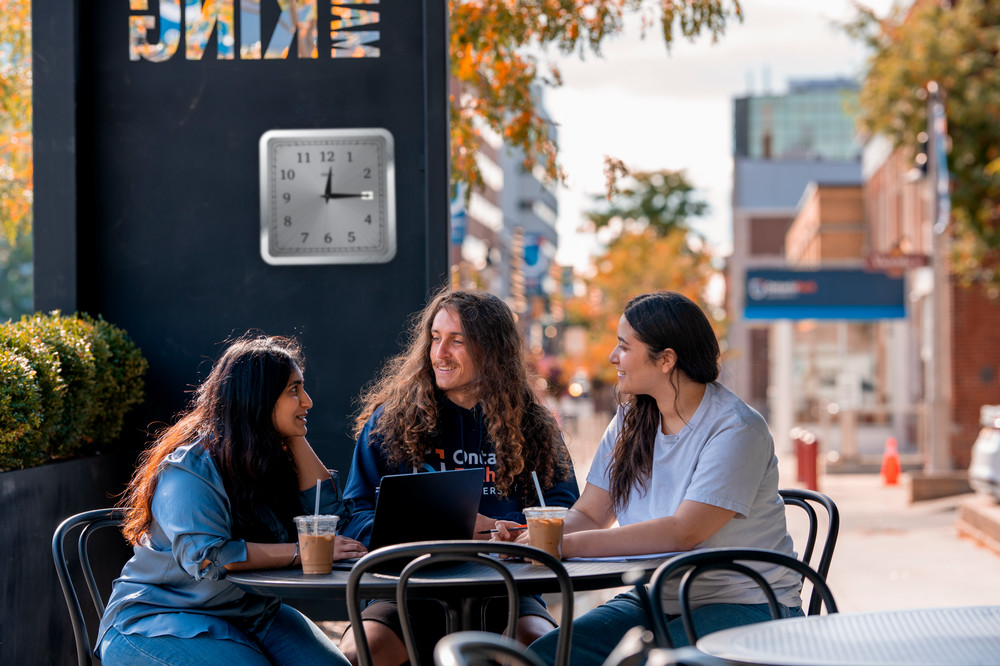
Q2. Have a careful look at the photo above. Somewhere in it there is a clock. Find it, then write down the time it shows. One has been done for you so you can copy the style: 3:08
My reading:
12:15
